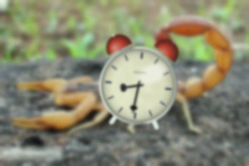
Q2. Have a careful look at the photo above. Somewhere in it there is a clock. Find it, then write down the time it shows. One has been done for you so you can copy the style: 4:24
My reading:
8:31
